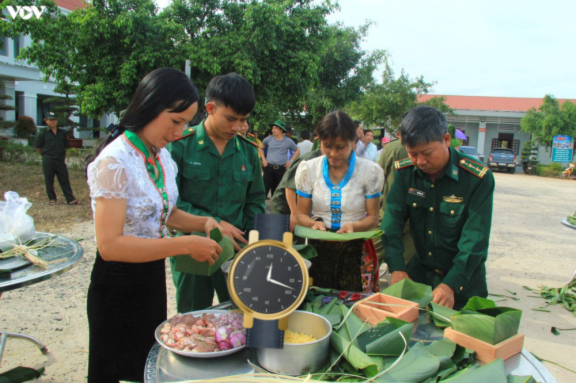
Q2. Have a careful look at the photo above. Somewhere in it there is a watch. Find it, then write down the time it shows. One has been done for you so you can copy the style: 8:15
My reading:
12:18
